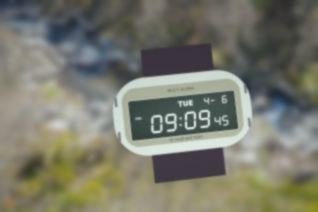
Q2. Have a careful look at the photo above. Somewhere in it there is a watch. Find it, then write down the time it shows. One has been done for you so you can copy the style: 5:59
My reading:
9:09
